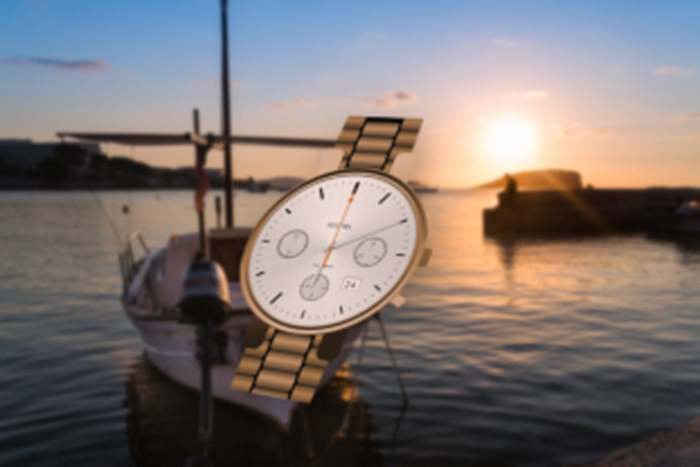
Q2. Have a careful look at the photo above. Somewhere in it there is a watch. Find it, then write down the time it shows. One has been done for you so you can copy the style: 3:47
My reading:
6:10
